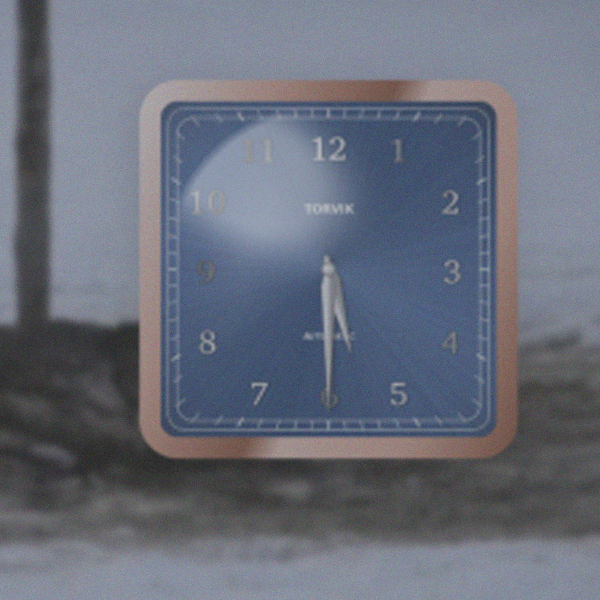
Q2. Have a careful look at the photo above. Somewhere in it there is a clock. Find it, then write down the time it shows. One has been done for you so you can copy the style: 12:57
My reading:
5:30
